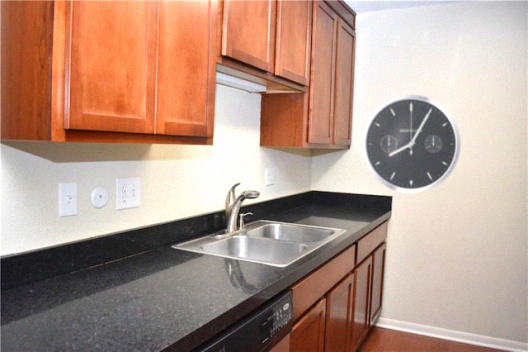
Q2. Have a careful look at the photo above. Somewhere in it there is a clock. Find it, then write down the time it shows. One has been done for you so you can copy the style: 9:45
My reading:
8:05
